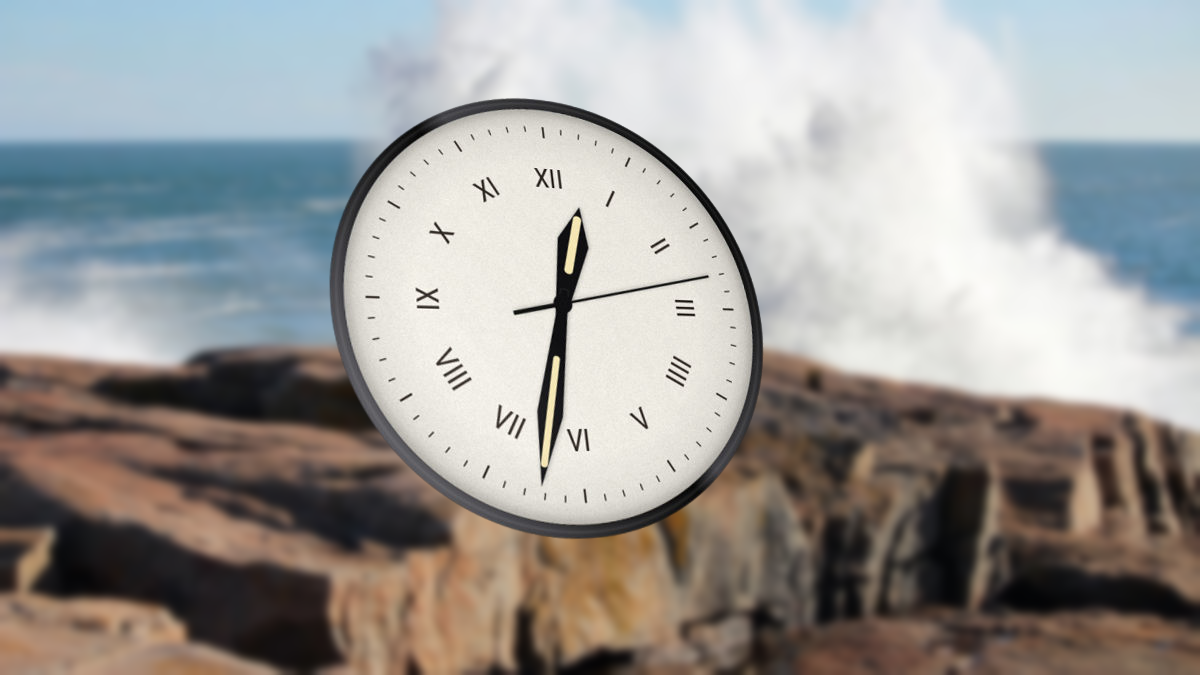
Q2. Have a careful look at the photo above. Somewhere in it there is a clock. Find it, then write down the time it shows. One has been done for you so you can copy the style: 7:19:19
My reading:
12:32:13
